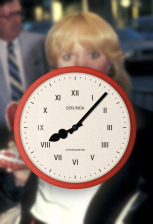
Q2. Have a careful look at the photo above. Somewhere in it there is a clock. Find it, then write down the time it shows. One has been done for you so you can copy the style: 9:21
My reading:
8:07
